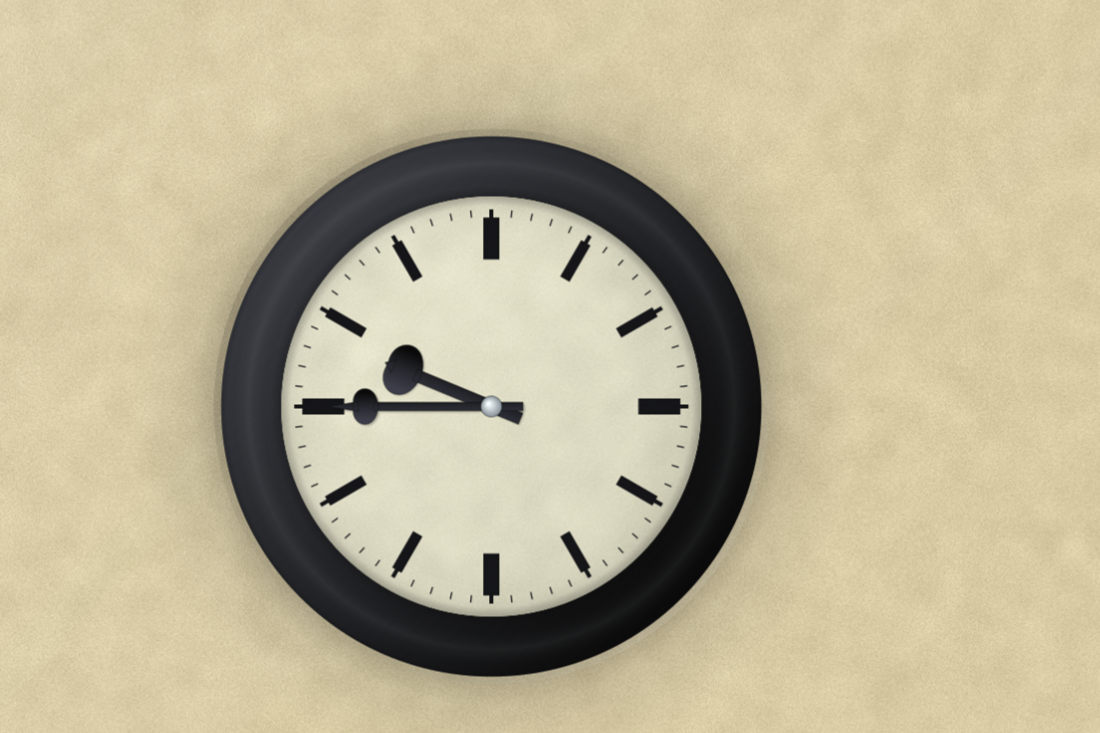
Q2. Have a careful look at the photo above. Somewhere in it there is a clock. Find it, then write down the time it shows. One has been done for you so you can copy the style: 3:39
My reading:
9:45
